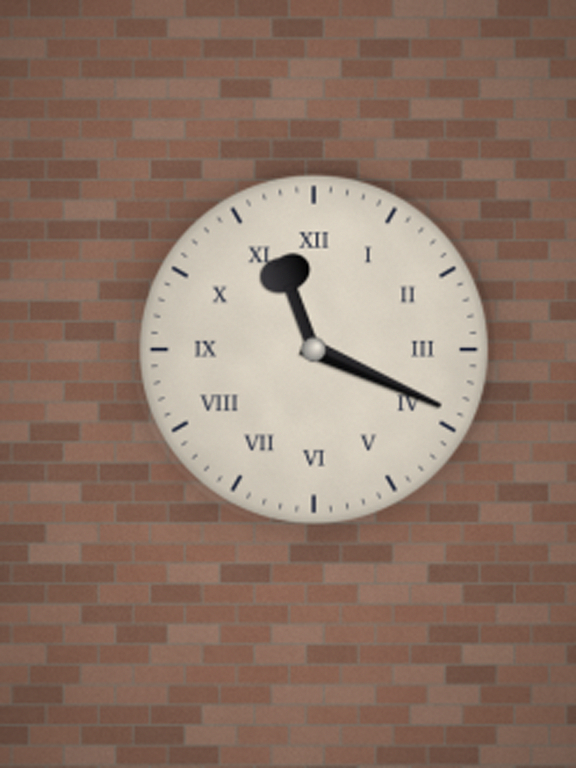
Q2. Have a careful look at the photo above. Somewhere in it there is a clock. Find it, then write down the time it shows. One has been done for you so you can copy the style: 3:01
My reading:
11:19
